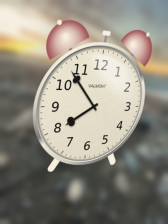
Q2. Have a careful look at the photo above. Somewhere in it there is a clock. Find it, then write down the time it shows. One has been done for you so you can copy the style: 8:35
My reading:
7:53
